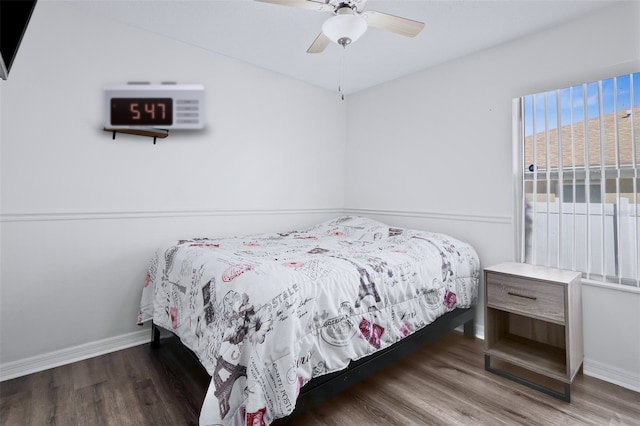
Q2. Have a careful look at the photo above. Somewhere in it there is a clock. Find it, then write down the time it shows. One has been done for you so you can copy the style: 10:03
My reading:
5:47
